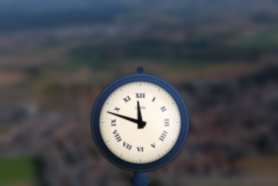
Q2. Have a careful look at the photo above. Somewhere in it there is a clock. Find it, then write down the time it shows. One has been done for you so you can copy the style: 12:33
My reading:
11:48
